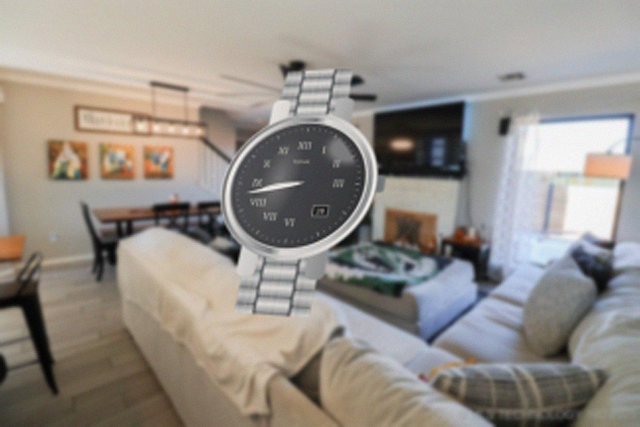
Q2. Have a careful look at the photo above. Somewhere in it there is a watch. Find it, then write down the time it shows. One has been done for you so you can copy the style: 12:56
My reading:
8:43
